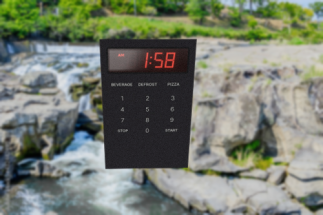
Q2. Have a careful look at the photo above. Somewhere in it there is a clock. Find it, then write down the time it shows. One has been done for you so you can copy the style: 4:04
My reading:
1:58
